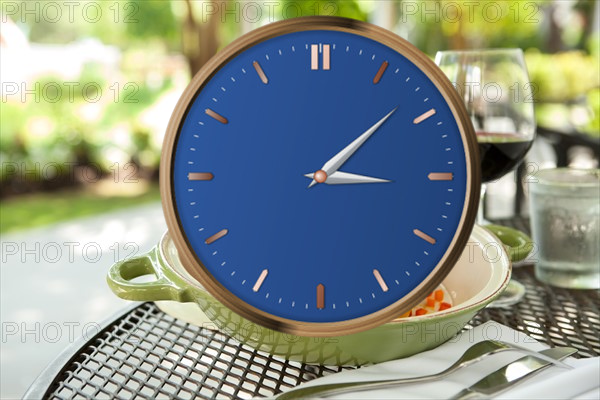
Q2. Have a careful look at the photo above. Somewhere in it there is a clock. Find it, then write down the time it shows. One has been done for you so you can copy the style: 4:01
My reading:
3:08
